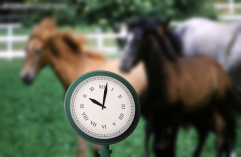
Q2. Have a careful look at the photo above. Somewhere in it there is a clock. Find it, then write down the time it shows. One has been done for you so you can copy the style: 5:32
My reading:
10:02
